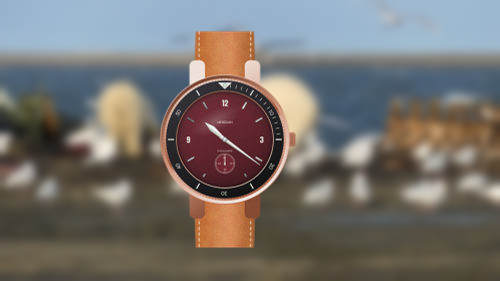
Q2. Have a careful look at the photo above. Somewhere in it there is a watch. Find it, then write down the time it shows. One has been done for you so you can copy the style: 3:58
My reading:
10:21
